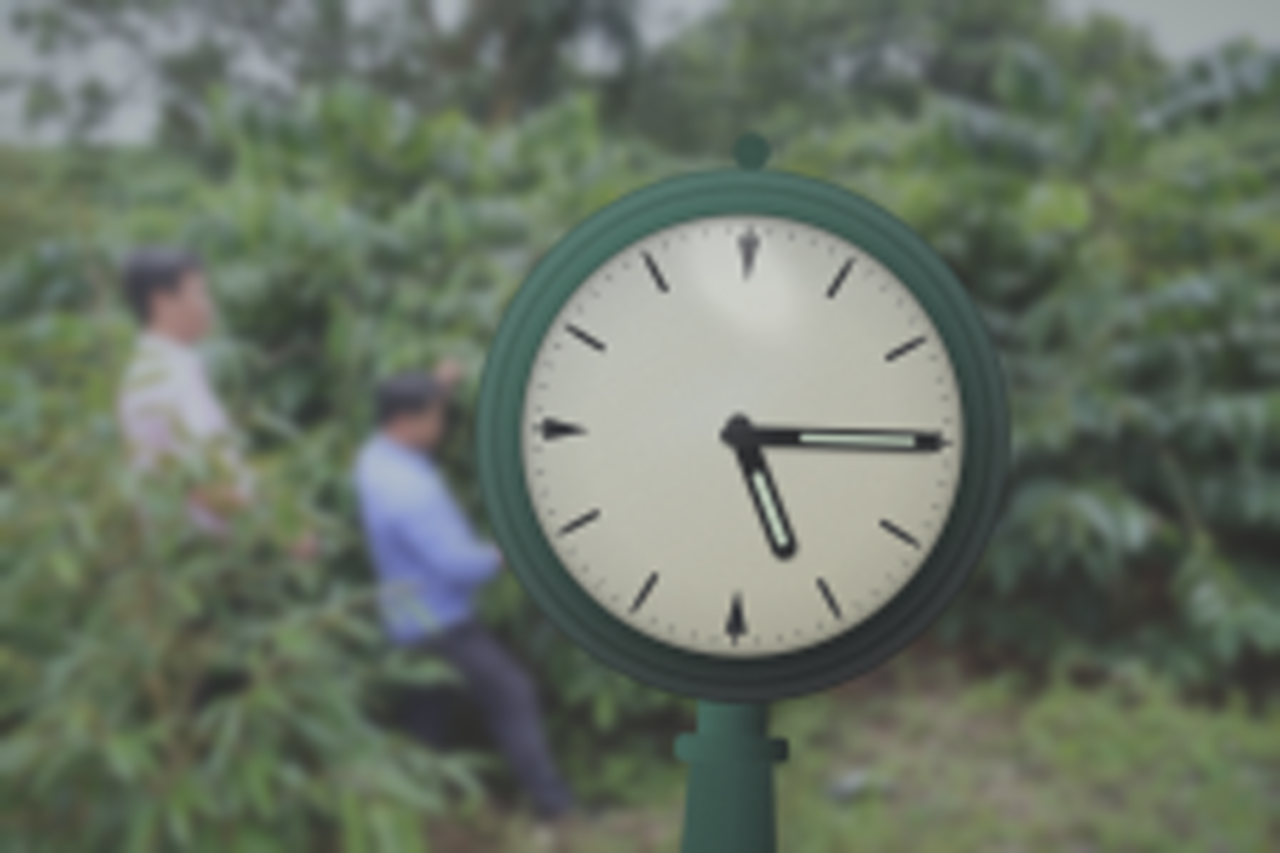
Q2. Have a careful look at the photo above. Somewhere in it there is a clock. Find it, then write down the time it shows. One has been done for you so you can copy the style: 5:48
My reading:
5:15
